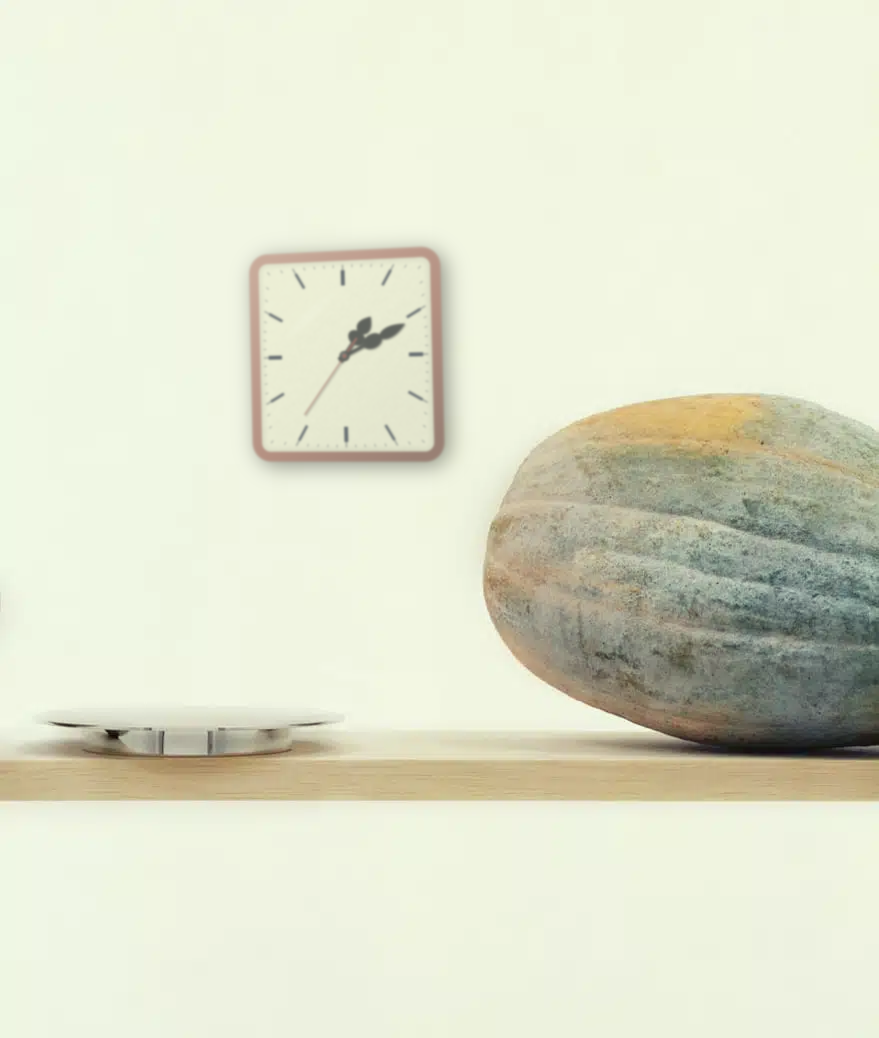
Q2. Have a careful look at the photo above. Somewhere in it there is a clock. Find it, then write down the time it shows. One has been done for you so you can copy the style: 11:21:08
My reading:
1:10:36
